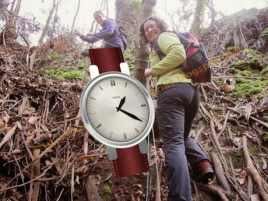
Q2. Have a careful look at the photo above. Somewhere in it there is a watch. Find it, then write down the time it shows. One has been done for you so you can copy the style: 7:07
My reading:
1:21
